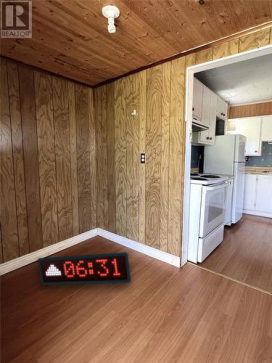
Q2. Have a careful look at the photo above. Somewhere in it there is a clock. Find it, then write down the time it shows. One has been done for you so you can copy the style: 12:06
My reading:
6:31
